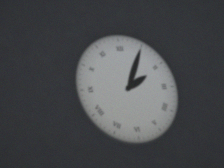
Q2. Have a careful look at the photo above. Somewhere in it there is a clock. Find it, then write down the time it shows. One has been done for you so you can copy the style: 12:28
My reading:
2:05
